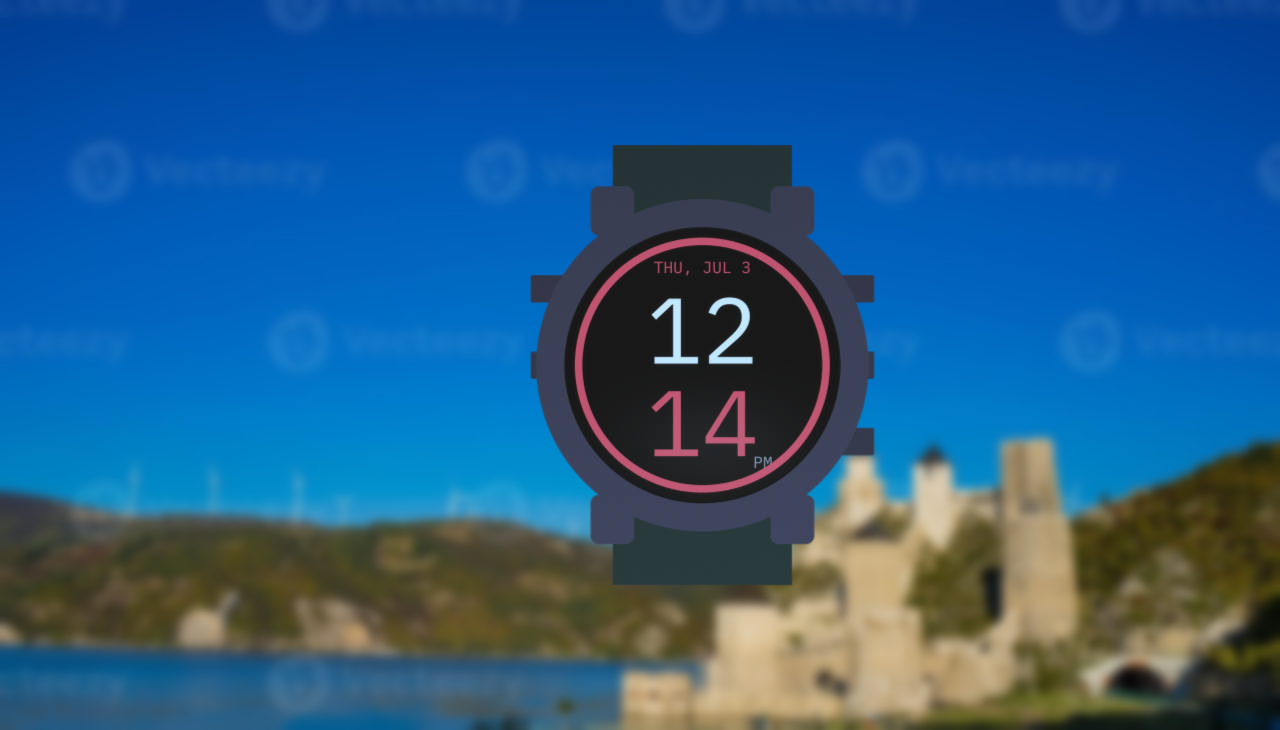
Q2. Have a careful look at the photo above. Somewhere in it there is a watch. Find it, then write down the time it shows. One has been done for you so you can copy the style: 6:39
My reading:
12:14
